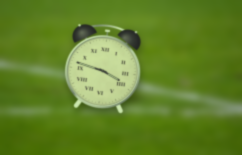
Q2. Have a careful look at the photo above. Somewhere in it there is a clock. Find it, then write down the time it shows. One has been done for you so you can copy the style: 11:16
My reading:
3:47
